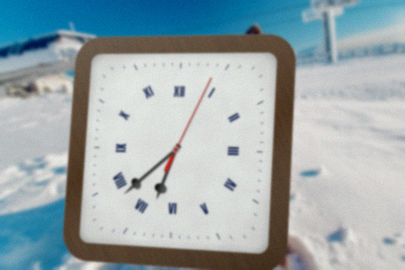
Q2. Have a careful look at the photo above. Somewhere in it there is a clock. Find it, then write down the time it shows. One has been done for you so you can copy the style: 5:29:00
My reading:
6:38:04
